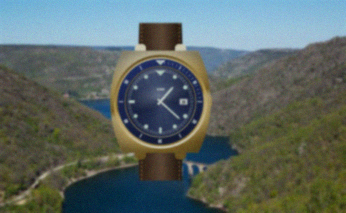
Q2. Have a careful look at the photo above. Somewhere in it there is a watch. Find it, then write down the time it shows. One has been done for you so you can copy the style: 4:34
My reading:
1:22
